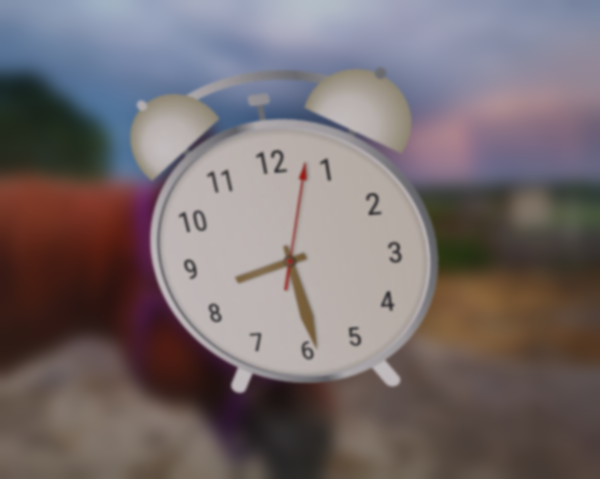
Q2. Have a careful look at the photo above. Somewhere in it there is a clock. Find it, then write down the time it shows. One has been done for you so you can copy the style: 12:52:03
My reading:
8:29:03
